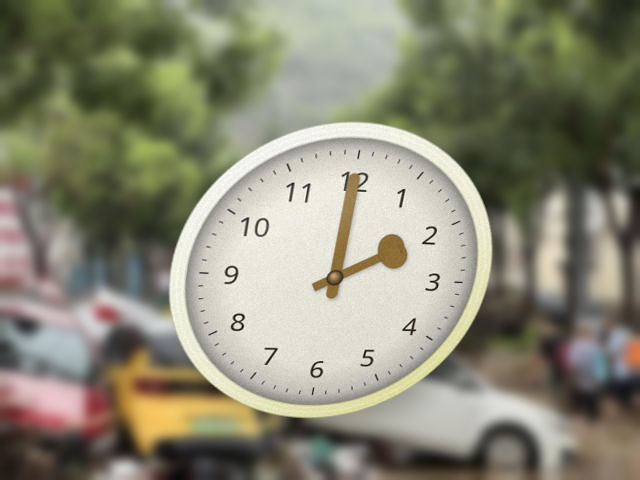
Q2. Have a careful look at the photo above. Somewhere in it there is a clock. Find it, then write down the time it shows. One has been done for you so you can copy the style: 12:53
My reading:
2:00
